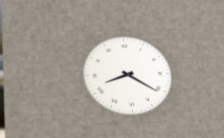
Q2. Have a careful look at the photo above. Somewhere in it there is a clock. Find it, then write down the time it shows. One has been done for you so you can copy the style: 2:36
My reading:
8:21
